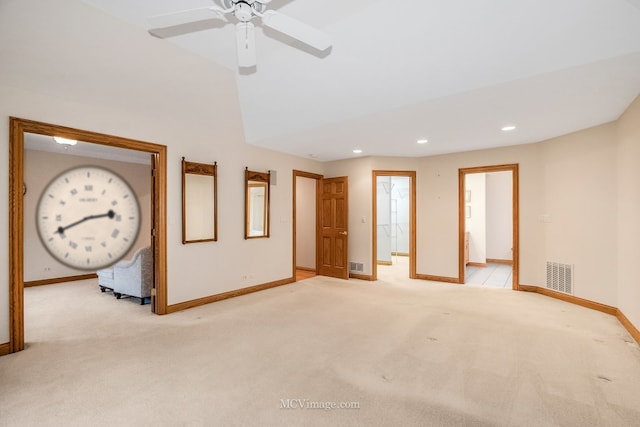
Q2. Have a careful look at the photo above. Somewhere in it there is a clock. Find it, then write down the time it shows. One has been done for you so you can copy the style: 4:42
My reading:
2:41
